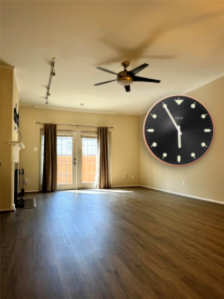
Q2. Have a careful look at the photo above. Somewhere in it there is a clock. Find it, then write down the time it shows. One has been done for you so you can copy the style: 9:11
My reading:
5:55
